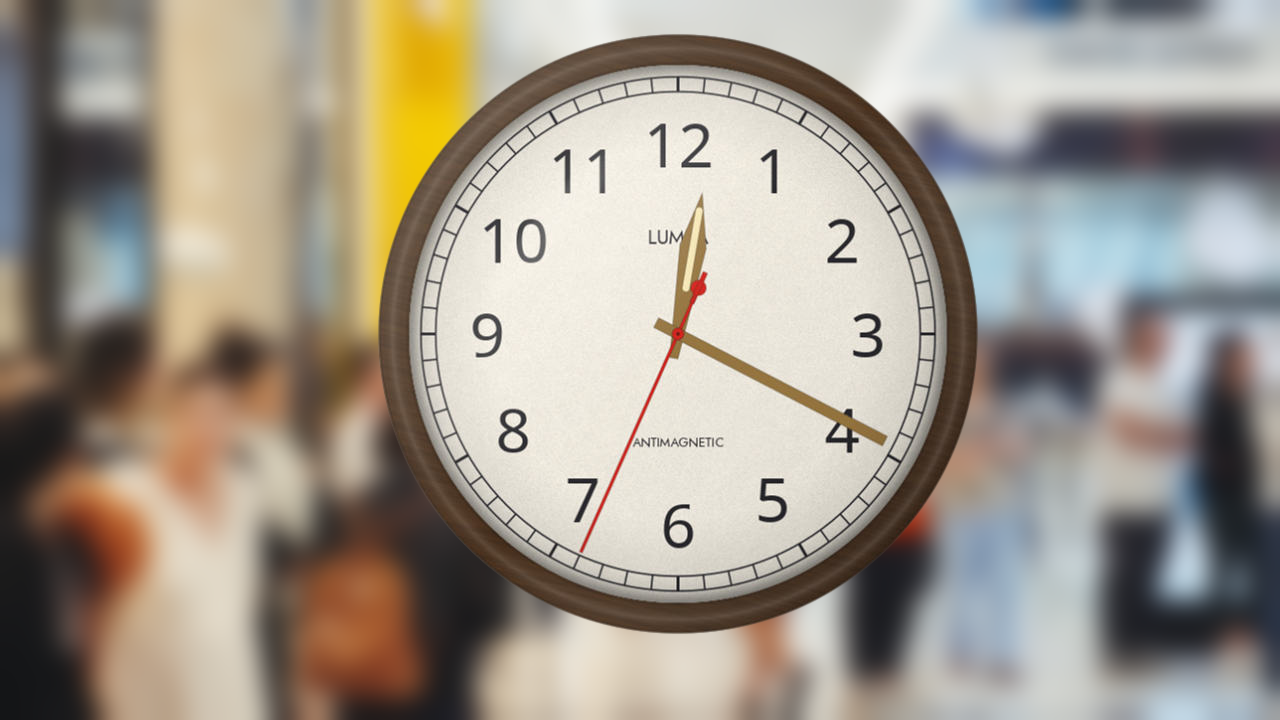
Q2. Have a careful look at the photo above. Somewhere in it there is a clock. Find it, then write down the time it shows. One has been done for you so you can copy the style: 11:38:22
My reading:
12:19:34
